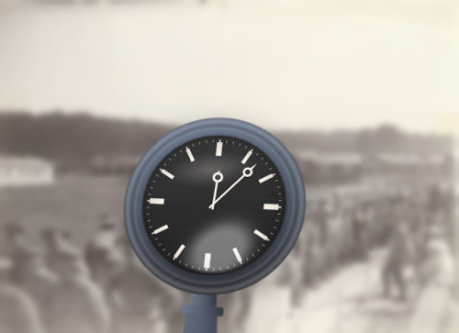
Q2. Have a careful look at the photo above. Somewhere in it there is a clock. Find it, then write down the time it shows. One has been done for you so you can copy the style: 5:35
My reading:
12:07
